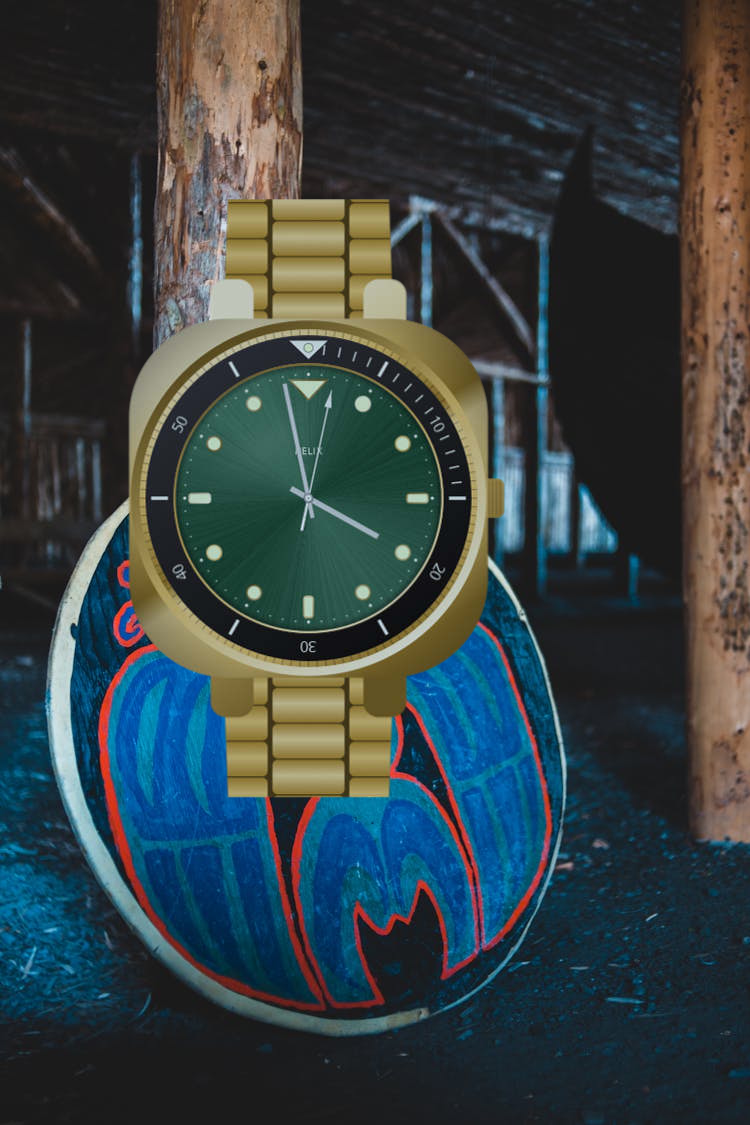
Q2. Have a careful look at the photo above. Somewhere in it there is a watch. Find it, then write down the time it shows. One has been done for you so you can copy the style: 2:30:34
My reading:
3:58:02
